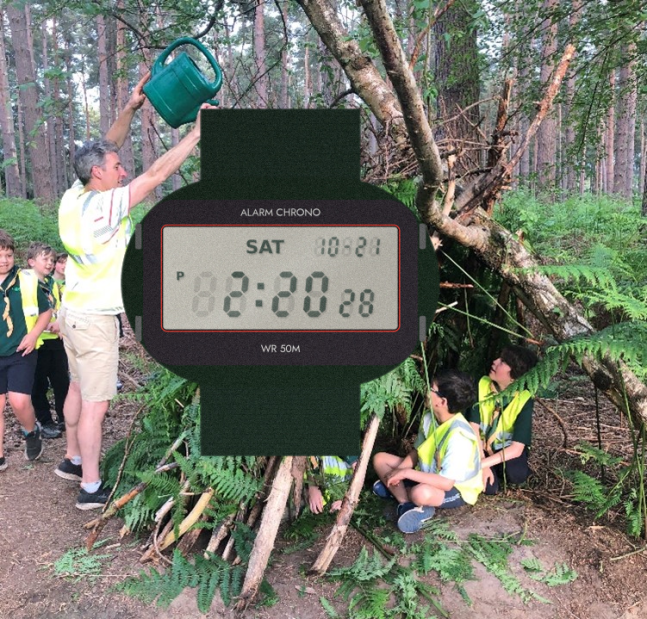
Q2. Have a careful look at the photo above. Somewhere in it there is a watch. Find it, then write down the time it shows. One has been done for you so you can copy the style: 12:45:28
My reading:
2:20:28
